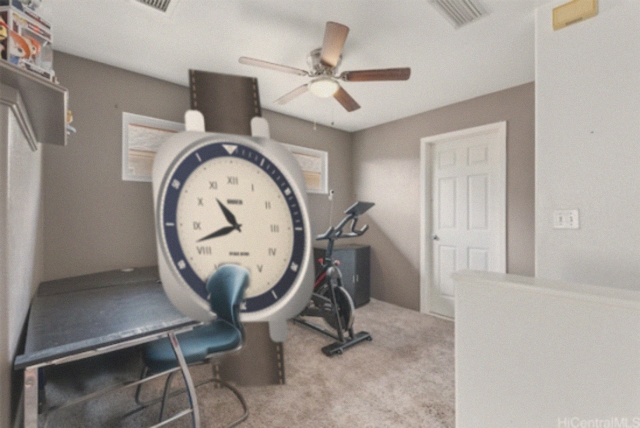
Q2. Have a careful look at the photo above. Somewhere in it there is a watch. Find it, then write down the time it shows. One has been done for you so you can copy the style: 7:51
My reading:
10:42
